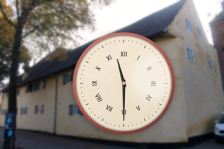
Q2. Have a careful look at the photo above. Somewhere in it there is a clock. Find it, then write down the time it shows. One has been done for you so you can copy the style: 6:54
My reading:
11:30
